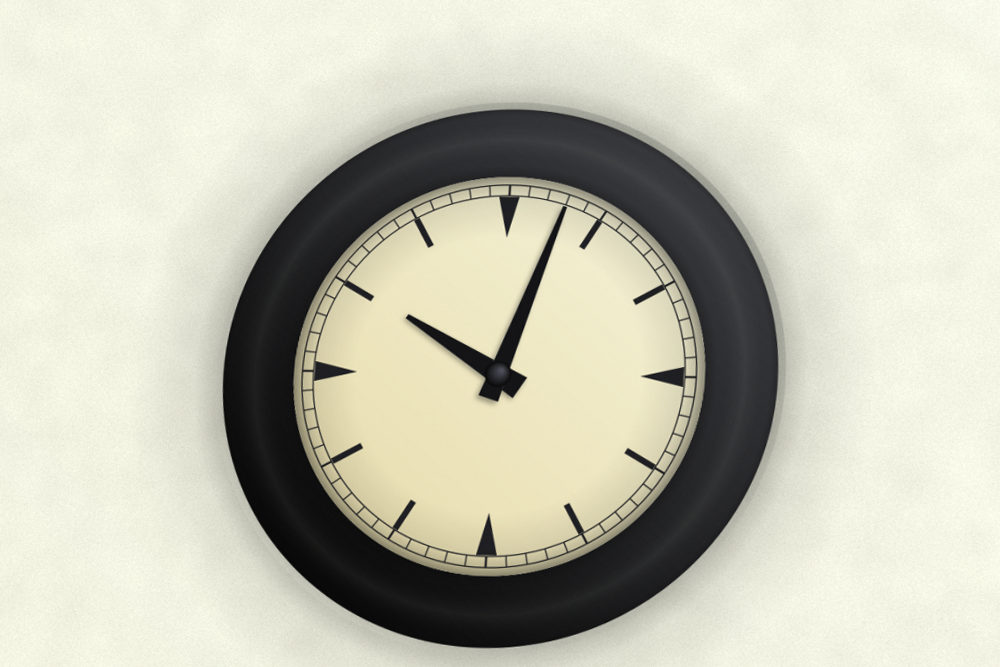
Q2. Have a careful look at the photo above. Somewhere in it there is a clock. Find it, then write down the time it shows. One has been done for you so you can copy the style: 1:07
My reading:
10:03
